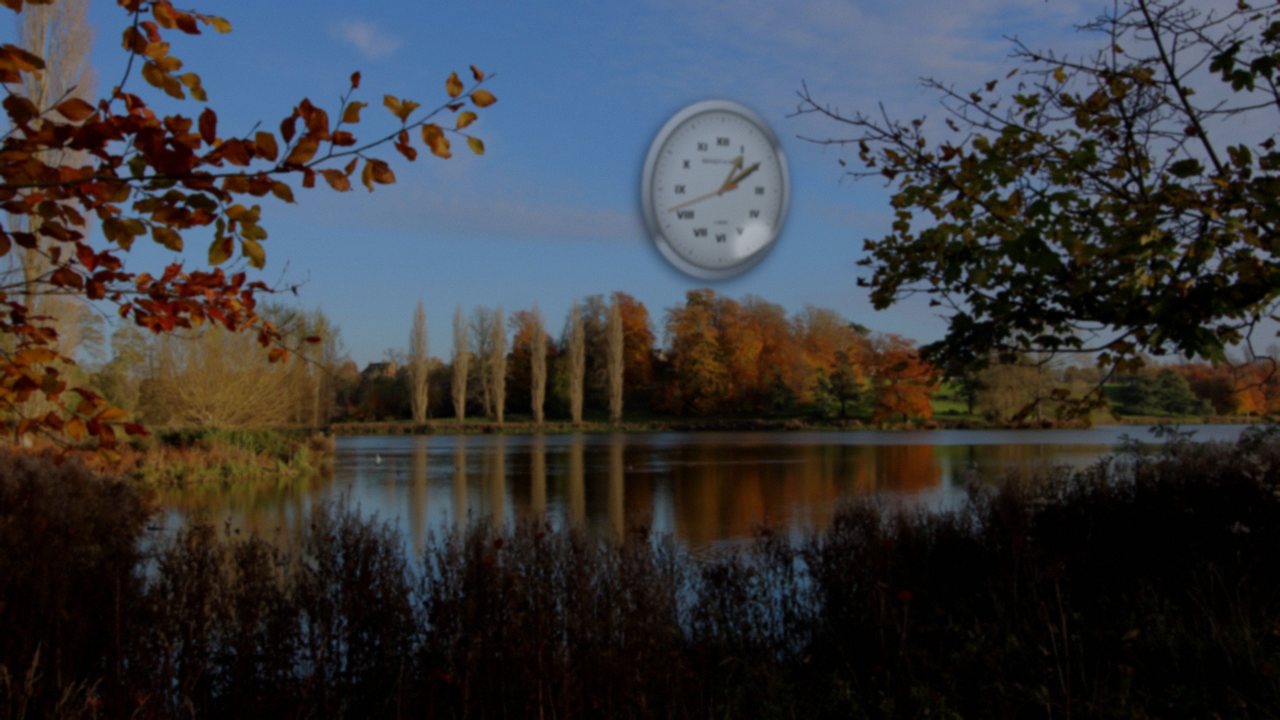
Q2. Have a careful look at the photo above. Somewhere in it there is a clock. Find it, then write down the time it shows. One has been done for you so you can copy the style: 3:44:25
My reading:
1:09:42
